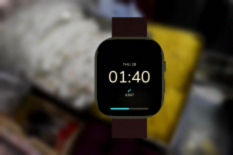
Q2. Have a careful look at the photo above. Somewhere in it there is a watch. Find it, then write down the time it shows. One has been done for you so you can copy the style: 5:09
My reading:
1:40
